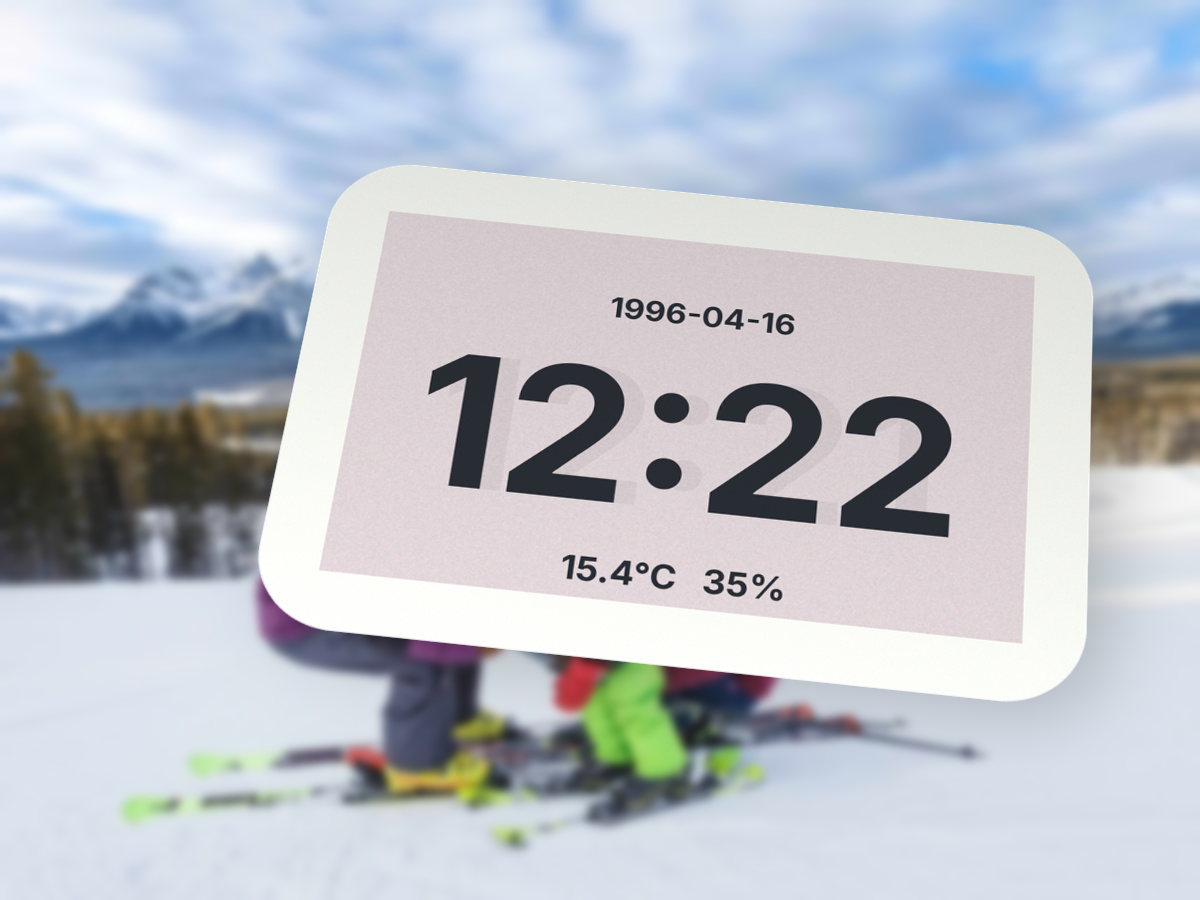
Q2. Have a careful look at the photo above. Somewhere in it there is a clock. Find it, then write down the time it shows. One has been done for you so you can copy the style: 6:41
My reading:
12:22
